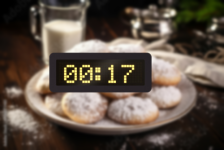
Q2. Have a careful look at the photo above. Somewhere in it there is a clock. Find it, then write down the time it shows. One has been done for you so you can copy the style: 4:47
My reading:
0:17
